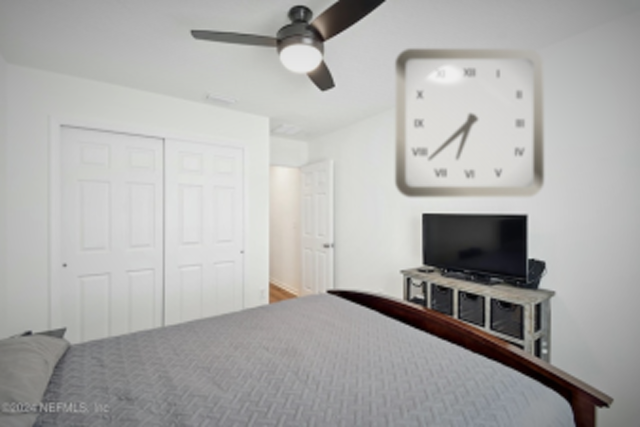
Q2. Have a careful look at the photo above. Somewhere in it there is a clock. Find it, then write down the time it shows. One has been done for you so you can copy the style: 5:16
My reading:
6:38
